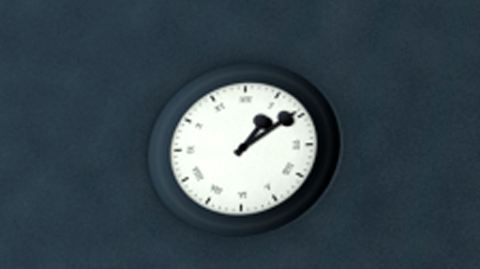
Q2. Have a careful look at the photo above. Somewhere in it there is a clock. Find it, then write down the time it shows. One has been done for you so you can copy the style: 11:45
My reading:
1:09
